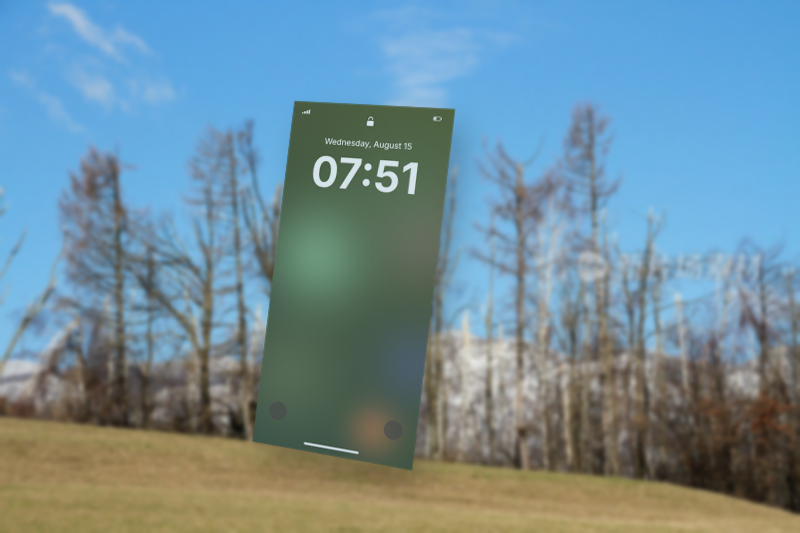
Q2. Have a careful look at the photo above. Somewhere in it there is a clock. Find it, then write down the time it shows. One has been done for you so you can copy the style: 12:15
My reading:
7:51
